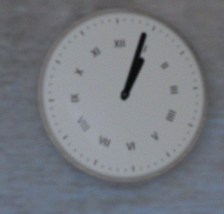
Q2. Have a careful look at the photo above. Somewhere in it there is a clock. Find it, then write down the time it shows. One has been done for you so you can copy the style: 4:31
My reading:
1:04
